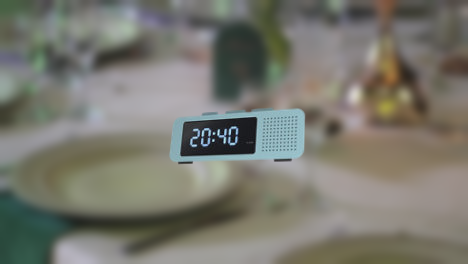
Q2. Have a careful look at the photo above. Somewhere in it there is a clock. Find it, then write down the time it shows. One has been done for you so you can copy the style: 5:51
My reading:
20:40
